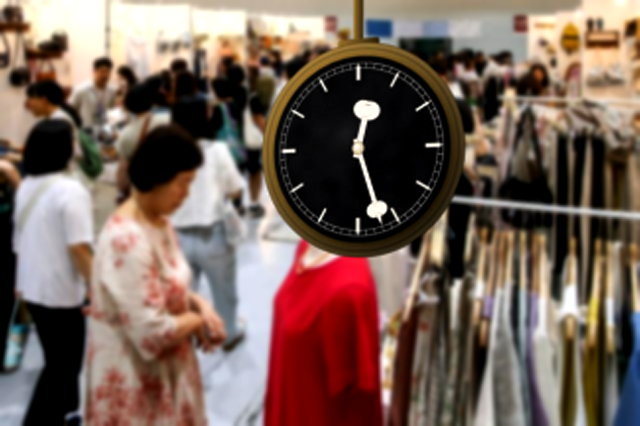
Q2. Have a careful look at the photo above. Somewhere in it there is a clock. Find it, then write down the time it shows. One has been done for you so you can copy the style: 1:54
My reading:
12:27
